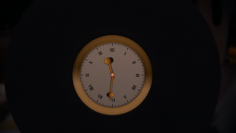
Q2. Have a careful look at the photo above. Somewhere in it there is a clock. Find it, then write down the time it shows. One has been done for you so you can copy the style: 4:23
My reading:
11:31
